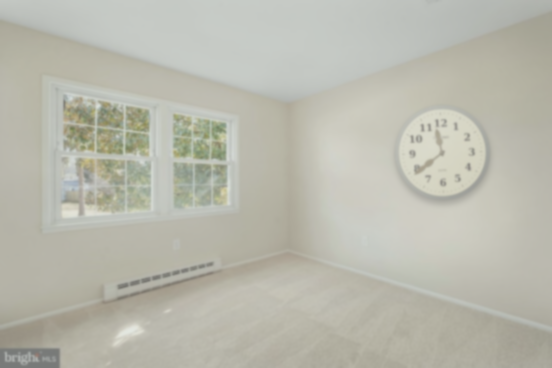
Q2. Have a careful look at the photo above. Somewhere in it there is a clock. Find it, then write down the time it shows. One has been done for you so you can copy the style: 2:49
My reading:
11:39
